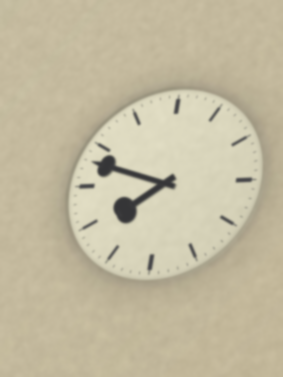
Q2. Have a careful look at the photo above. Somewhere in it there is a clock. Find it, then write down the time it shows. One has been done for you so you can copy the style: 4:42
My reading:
7:48
